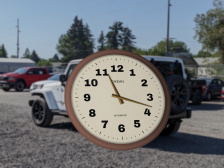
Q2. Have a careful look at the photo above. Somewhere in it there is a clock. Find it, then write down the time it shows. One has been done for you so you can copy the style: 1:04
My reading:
11:18
